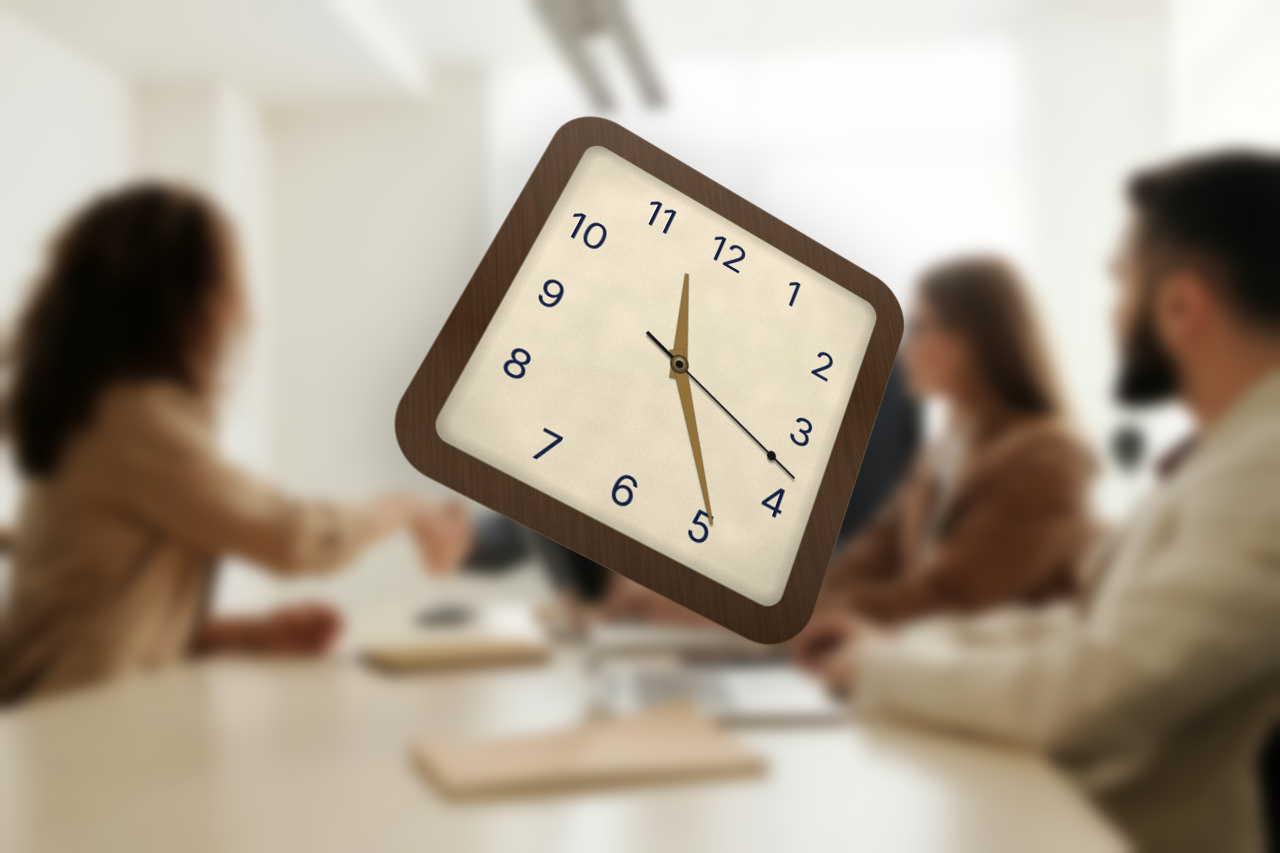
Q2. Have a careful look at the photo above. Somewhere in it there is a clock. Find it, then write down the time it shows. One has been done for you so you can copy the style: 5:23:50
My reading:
11:24:18
